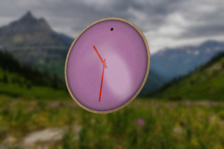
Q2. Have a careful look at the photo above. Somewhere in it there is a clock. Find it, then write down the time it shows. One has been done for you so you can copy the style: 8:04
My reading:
10:29
